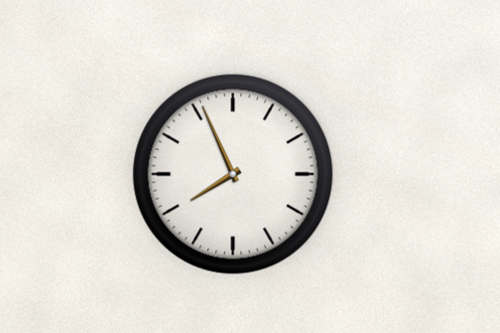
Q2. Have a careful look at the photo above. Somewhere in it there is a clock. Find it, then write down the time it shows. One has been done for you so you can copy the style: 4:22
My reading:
7:56
